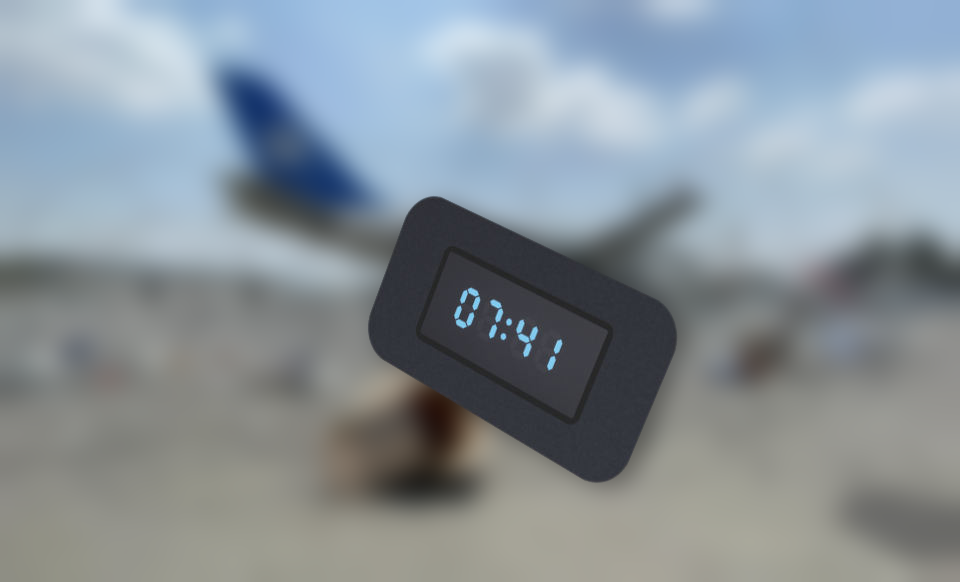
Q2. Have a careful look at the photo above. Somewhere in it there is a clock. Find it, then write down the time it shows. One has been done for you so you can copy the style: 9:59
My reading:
7:41
